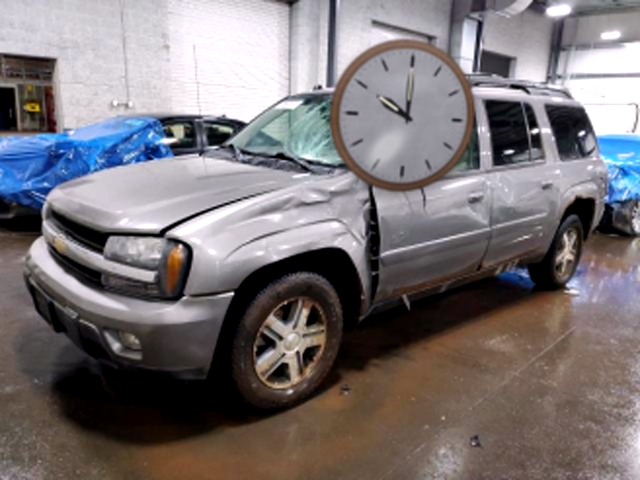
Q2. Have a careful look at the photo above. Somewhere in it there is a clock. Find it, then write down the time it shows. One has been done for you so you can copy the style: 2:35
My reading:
10:00
